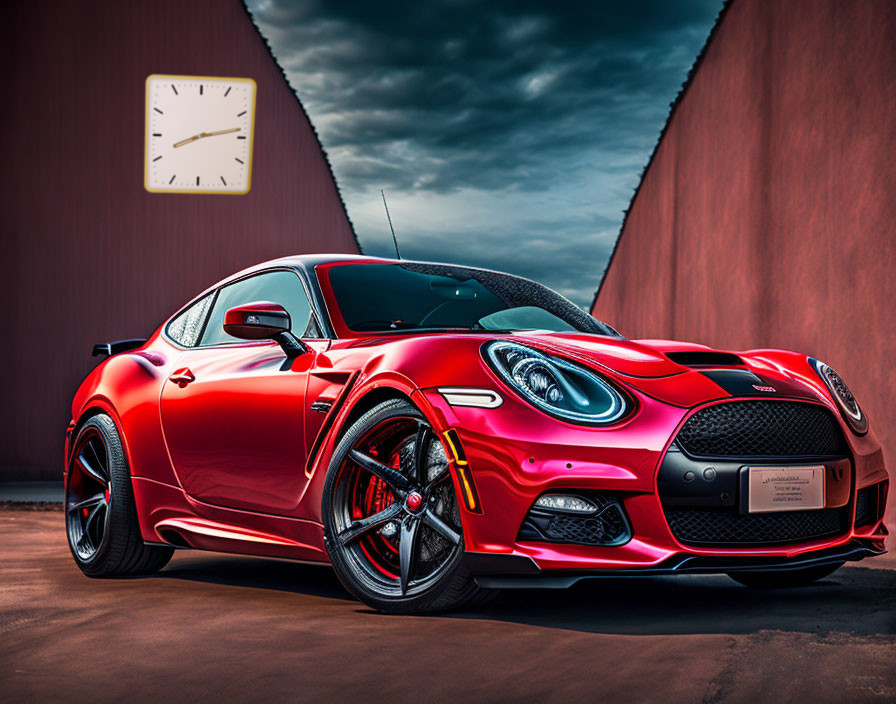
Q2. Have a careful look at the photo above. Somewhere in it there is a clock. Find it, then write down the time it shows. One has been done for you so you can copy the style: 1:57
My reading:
8:13
